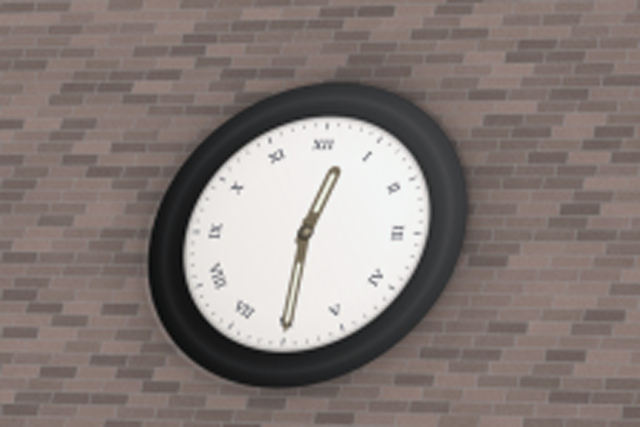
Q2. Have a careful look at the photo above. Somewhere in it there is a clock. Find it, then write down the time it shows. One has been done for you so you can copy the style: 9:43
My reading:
12:30
